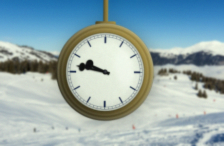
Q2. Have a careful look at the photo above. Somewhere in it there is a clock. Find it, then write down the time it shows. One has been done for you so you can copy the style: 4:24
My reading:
9:47
